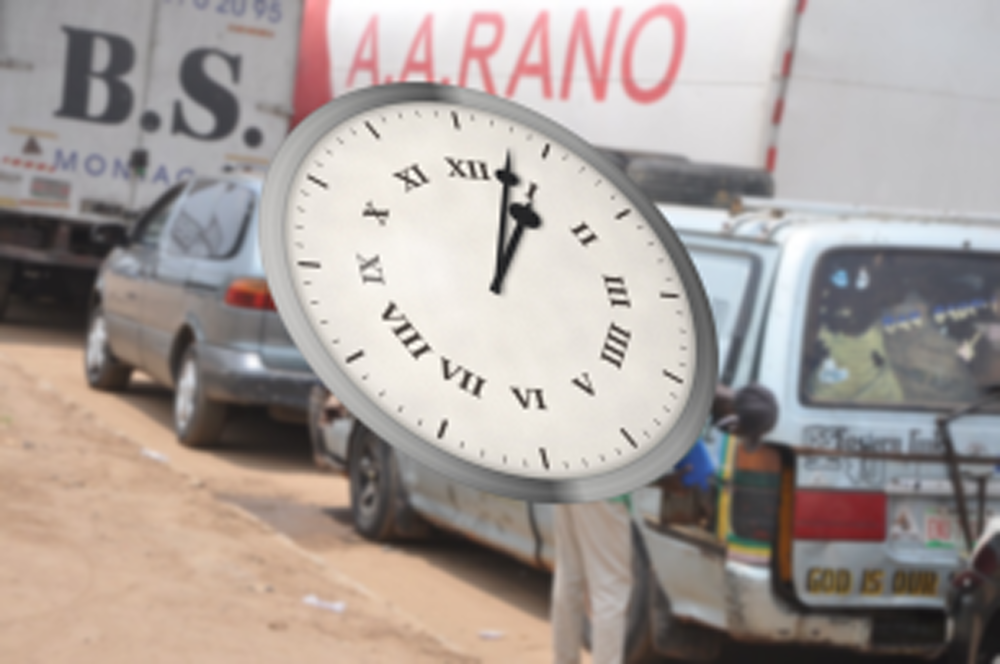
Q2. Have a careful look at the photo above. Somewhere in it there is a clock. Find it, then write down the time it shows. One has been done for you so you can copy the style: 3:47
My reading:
1:03
